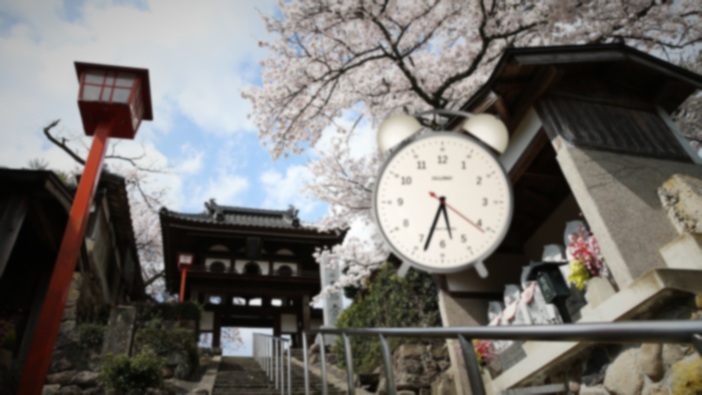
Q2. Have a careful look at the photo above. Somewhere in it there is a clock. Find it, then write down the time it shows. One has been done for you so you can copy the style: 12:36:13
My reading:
5:33:21
